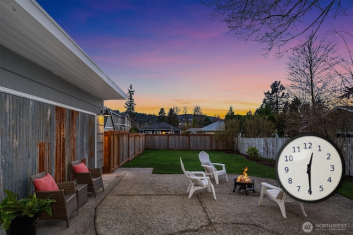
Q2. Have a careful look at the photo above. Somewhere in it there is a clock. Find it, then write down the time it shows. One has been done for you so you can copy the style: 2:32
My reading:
12:30
